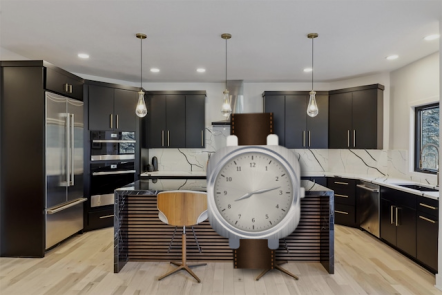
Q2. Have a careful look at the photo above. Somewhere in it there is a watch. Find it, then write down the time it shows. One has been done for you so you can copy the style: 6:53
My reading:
8:13
